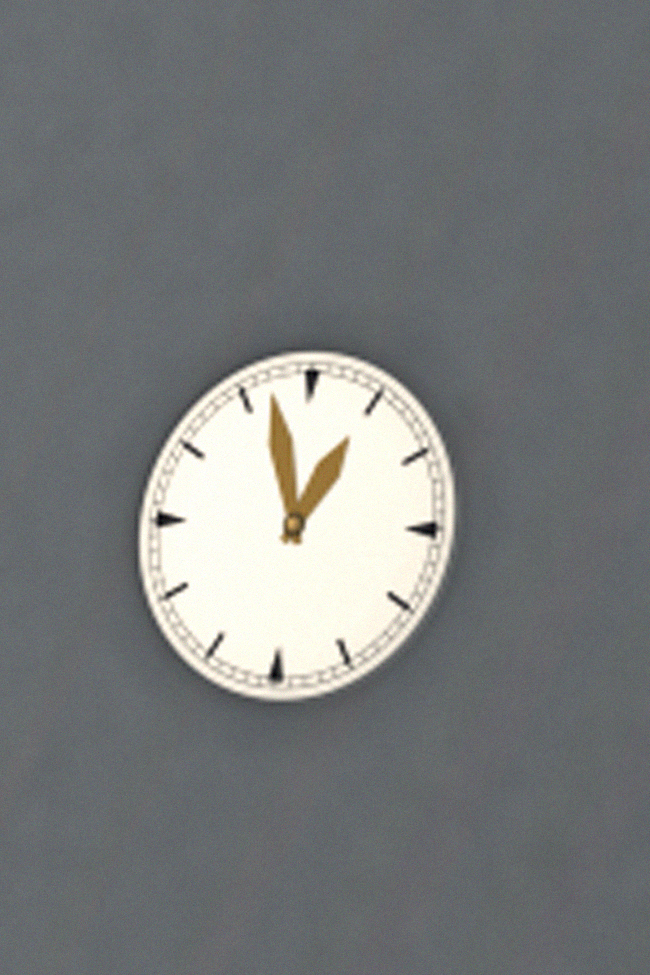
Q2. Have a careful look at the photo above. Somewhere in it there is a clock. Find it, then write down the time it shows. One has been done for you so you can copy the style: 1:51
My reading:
12:57
